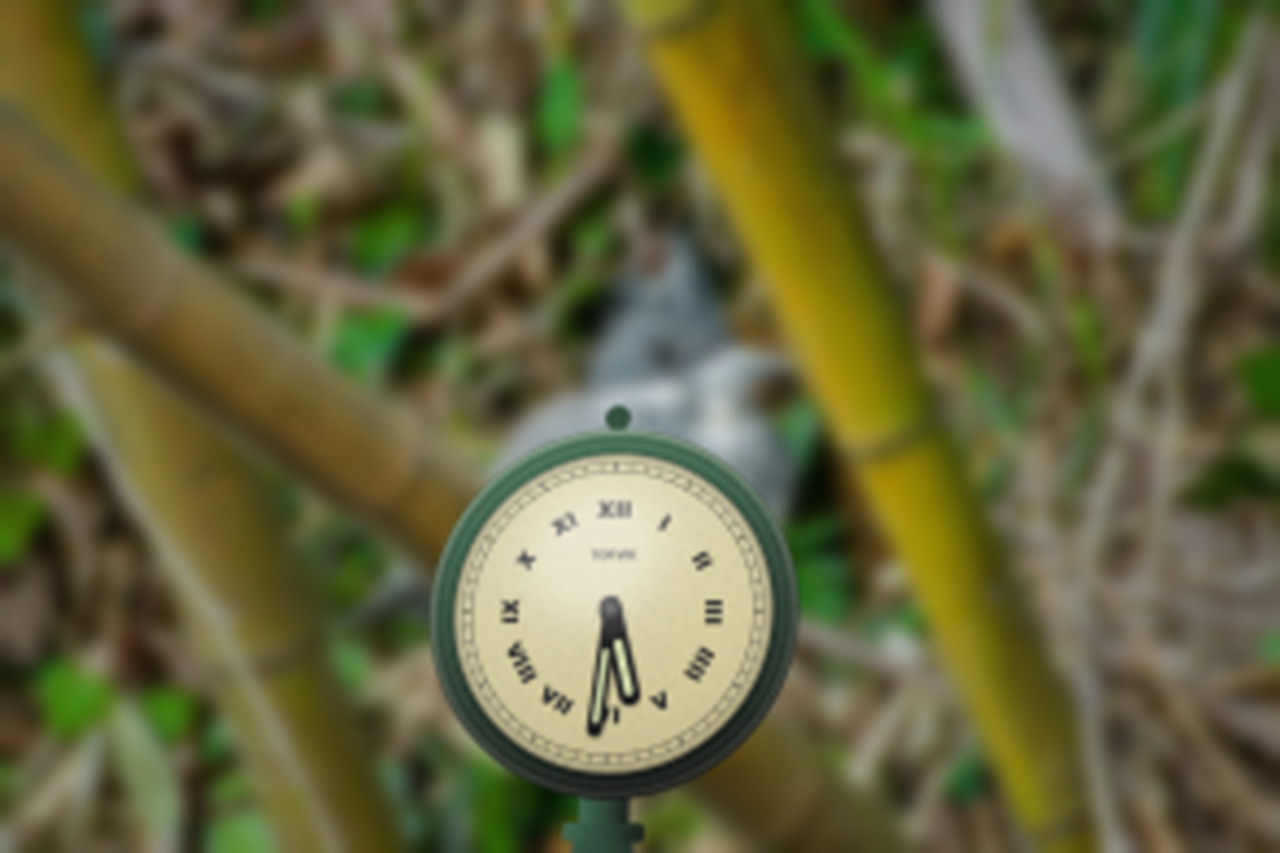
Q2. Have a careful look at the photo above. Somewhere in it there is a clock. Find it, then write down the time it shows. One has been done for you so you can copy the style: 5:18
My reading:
5:31
